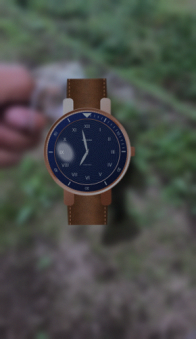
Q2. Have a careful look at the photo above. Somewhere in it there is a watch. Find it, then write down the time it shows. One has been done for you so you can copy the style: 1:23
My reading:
6:58
